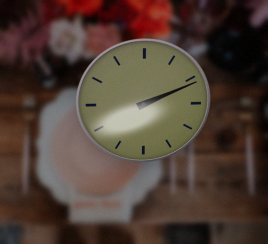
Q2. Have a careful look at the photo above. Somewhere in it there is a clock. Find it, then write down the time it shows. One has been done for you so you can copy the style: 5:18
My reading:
2:11
